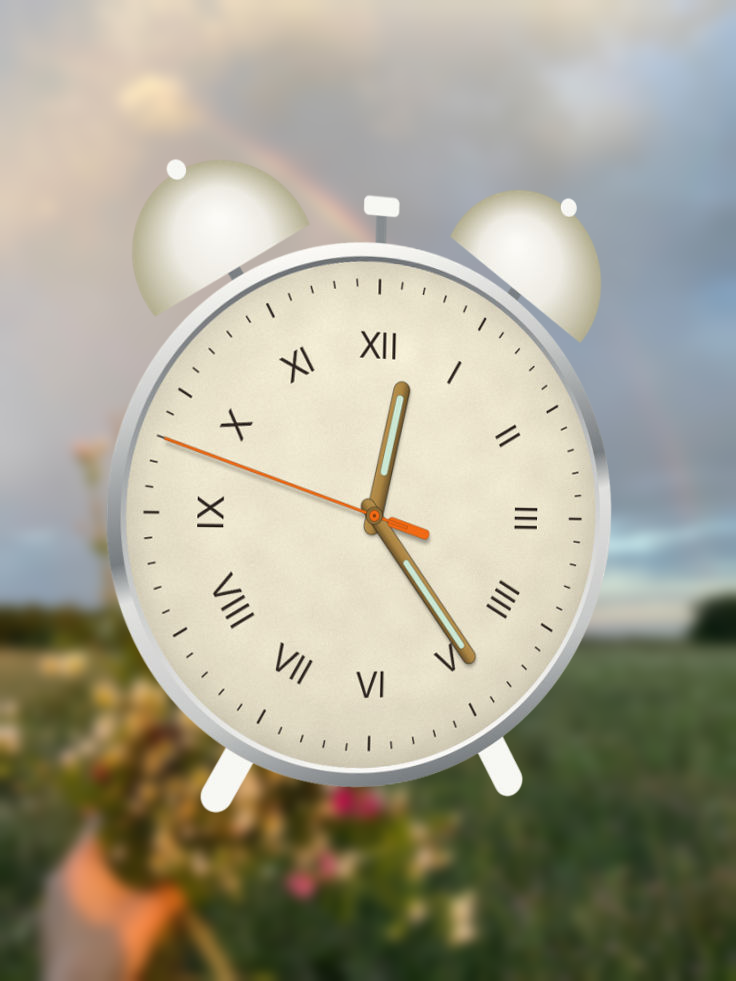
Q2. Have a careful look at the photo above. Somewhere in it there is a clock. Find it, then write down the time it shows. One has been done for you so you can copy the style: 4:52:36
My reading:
12:23:48
